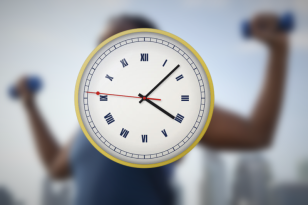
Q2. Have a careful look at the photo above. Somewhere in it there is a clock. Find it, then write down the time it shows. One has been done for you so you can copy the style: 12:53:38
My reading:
4:07:46
